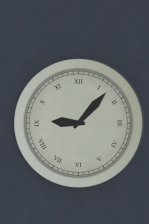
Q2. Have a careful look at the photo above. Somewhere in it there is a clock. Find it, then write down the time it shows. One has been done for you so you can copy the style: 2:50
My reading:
9:07
